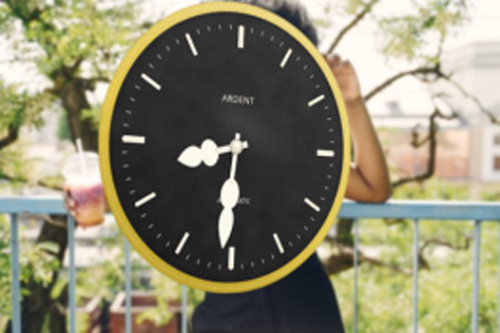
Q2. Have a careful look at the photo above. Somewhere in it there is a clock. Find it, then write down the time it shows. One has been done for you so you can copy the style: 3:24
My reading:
8:31
